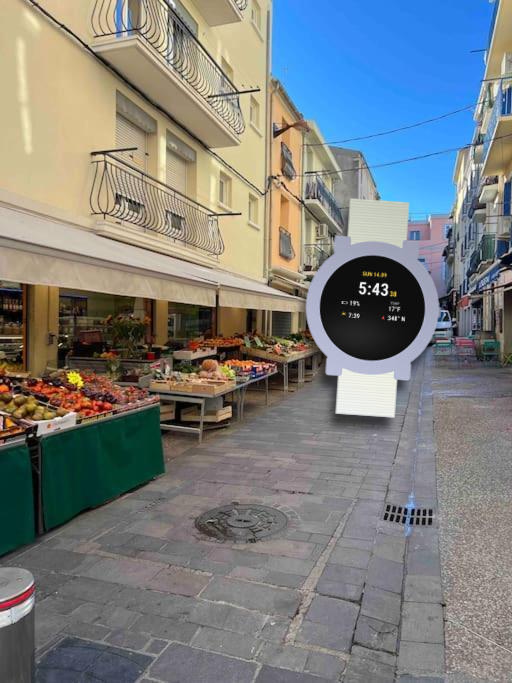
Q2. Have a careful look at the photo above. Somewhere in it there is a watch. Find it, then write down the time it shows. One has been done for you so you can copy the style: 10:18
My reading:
5:43
